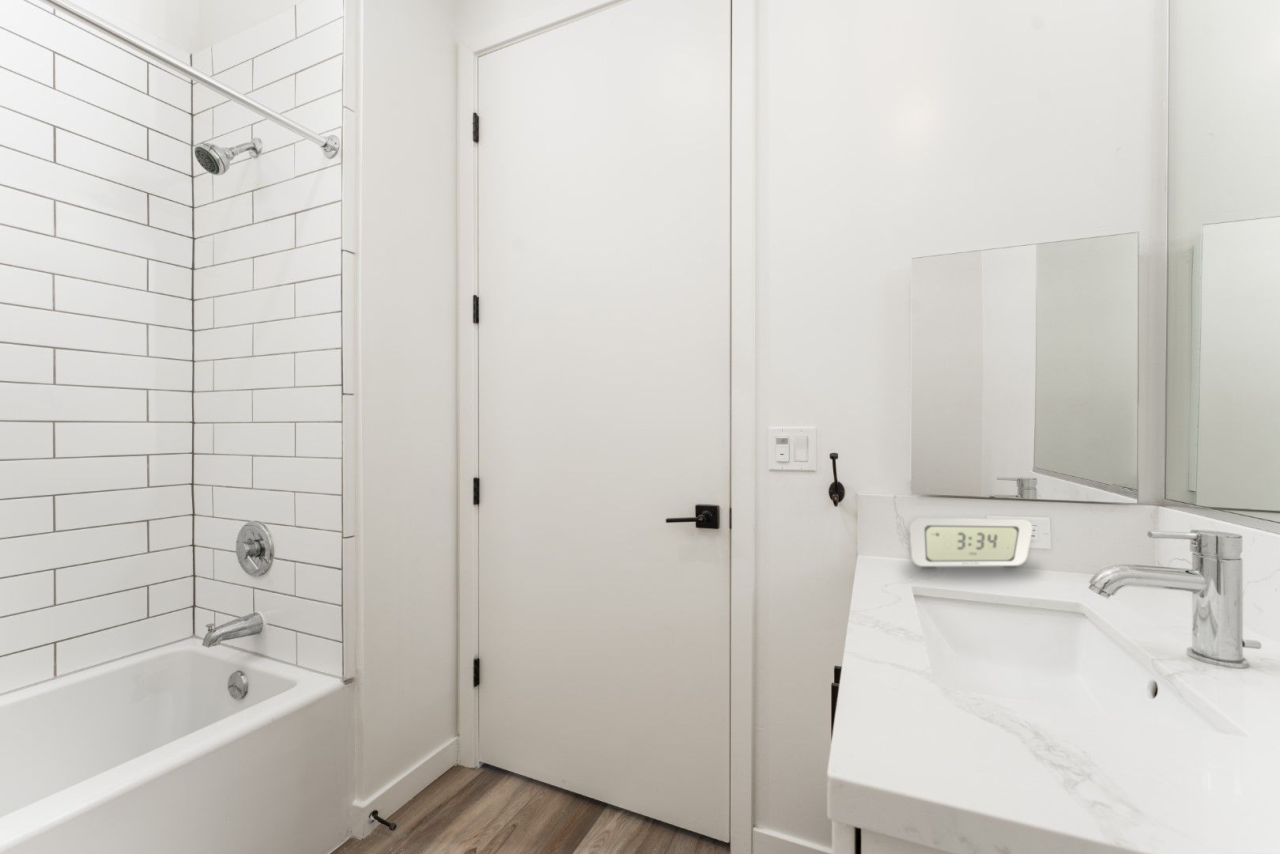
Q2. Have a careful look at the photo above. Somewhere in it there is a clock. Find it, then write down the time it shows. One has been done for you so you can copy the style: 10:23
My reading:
3:34
